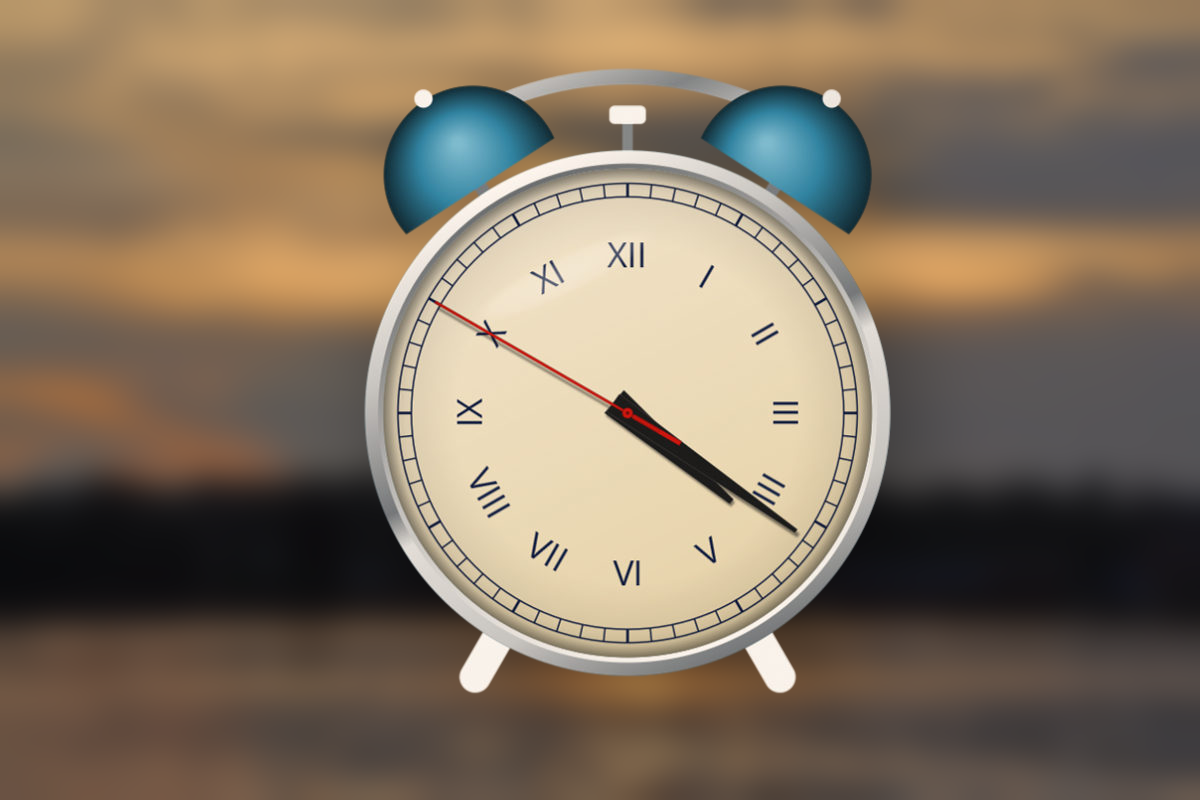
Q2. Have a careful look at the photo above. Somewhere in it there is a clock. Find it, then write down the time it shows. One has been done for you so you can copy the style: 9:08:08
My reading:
4:20:50
